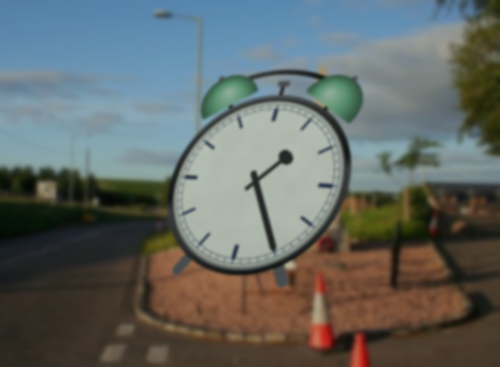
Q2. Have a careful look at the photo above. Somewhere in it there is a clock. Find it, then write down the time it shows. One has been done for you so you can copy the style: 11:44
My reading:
1:25
